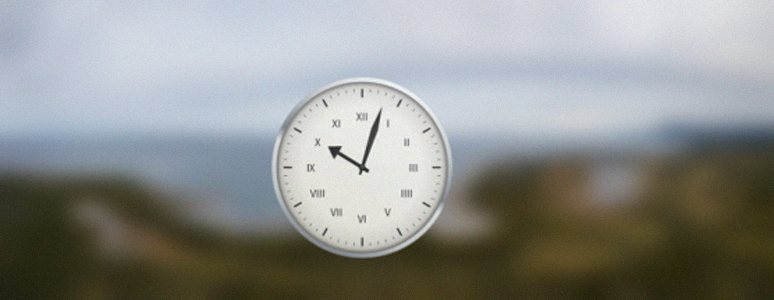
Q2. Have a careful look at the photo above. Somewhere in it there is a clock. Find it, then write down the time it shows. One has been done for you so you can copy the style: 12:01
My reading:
10:03
